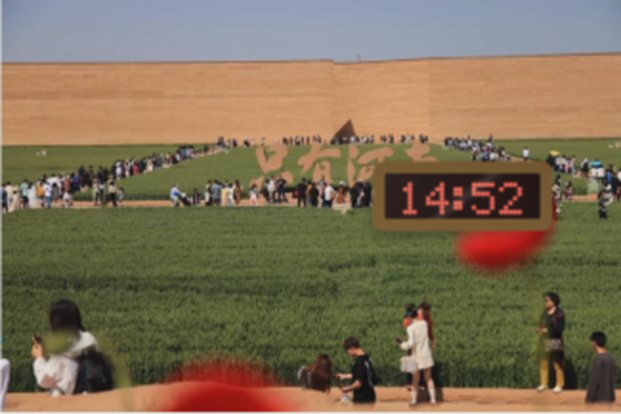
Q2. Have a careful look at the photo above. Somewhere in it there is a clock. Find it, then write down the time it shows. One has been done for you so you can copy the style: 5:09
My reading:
14:52
